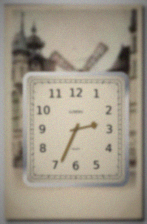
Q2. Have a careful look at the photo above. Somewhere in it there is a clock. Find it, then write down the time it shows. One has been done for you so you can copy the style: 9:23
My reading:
2:34
